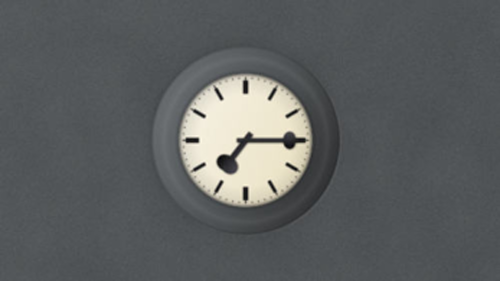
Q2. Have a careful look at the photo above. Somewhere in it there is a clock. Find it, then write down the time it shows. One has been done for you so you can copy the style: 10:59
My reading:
7:15
